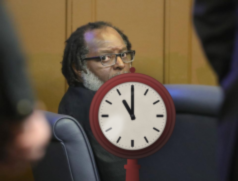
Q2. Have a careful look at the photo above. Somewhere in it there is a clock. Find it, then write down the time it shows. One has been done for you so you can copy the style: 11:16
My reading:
11:00
